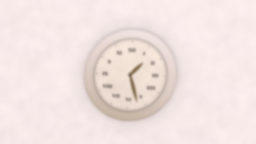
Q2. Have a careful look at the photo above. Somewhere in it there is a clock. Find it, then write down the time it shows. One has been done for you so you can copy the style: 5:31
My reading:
1:27
